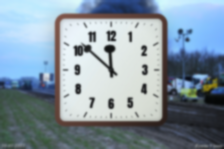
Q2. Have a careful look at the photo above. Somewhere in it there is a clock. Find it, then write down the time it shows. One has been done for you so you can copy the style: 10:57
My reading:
11:52
